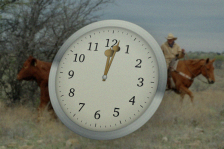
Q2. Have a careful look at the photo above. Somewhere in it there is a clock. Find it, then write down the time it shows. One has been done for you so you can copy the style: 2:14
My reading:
12:02
